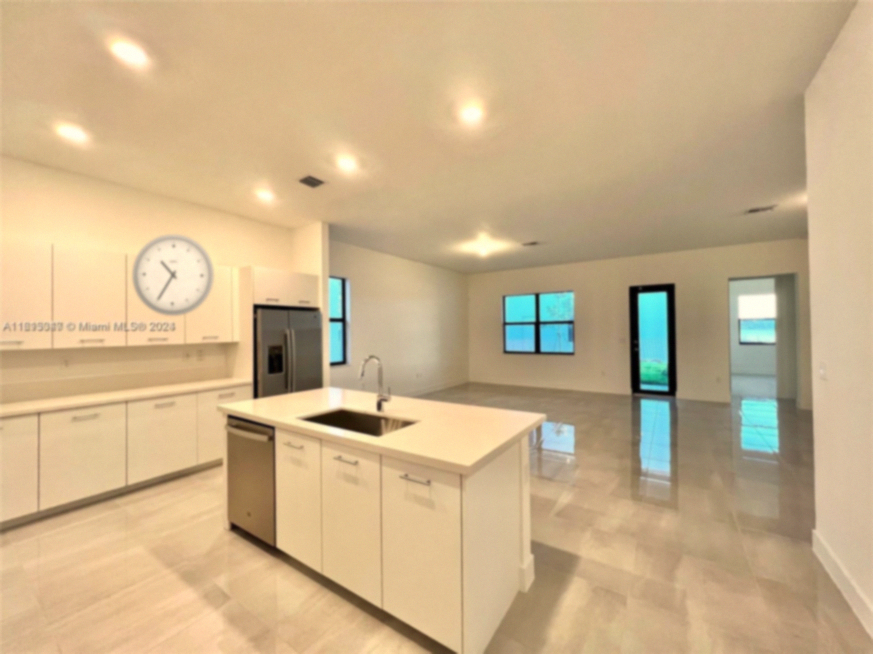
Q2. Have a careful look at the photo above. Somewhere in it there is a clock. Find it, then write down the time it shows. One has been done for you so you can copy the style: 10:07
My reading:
10:35
